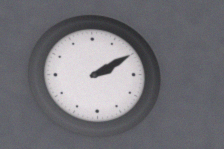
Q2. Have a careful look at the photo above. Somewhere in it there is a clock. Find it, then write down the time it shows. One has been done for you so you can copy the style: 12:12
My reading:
2:10
